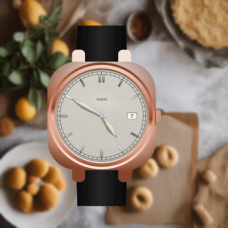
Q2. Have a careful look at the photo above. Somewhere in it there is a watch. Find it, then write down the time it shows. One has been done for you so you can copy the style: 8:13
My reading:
4:50
